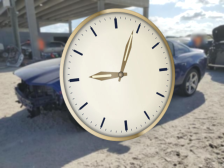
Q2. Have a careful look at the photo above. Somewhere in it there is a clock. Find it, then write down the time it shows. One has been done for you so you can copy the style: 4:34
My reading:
9:04
